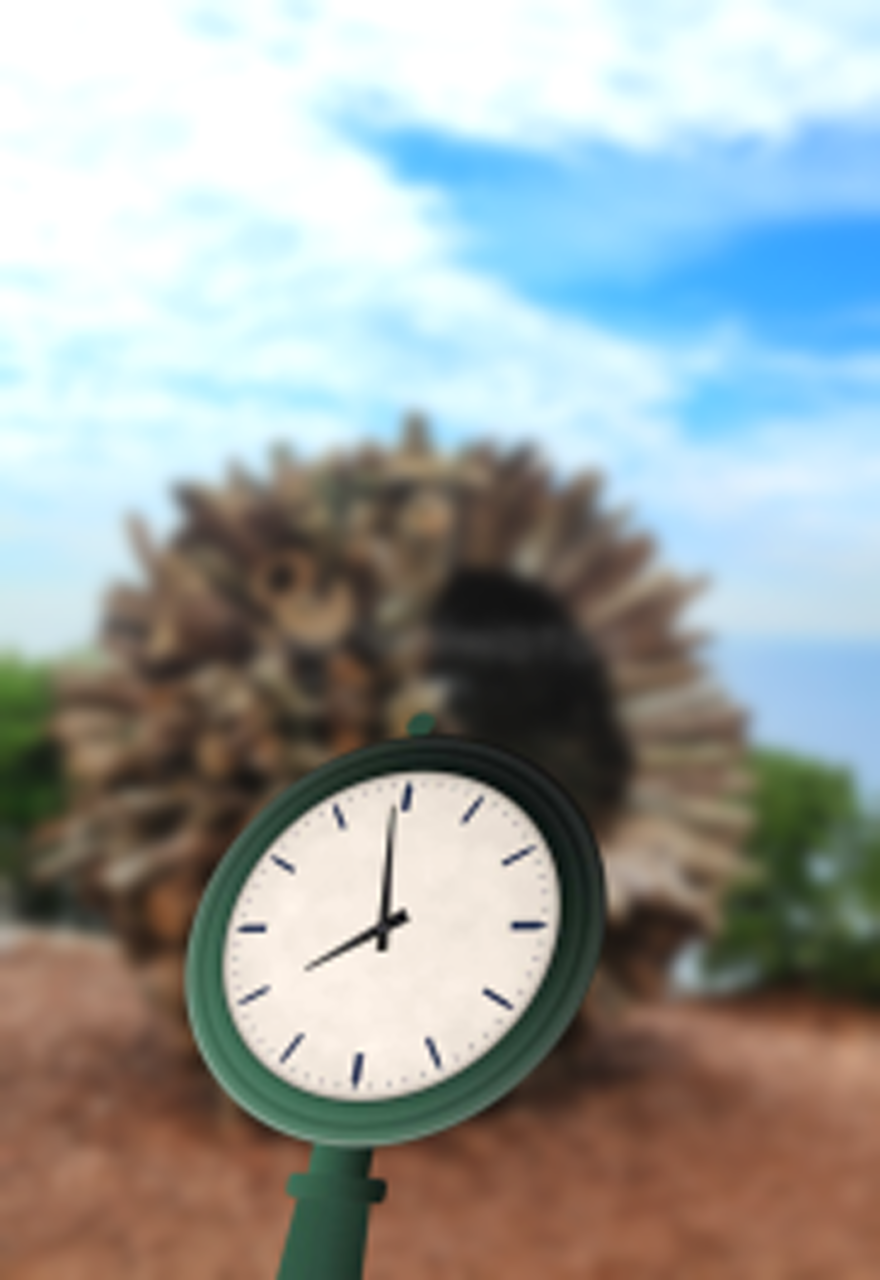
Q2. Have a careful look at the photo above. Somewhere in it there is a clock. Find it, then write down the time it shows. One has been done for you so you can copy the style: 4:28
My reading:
7:59
